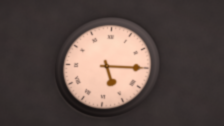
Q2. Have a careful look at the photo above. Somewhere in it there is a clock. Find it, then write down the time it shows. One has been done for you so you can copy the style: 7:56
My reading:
5:15
